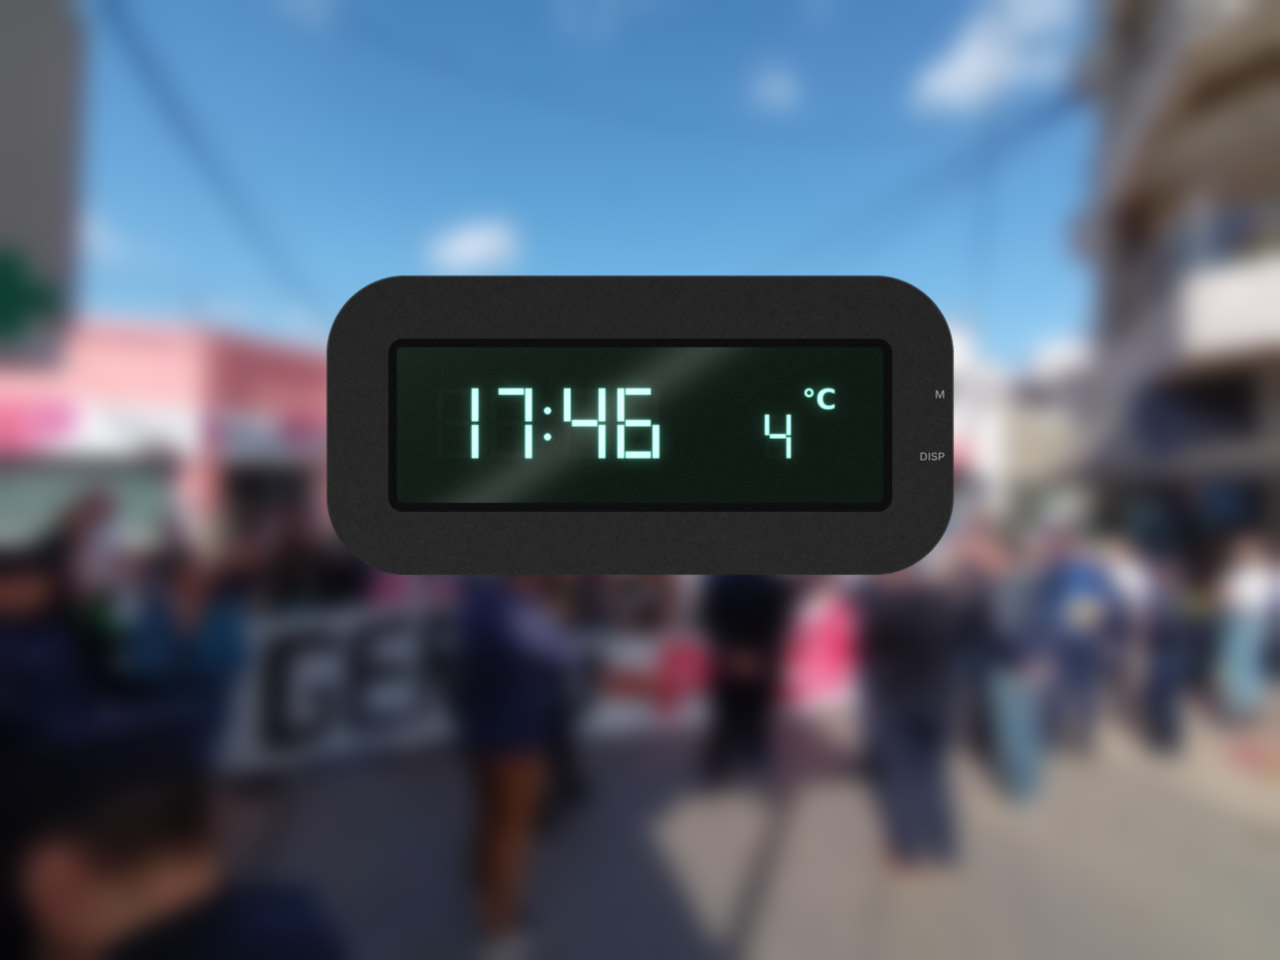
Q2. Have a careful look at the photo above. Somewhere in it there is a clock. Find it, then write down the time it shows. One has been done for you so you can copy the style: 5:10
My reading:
17:46
